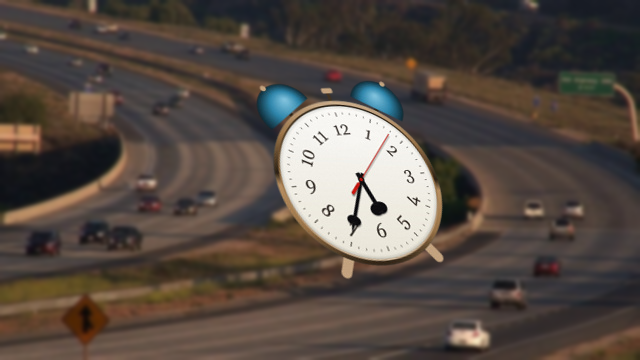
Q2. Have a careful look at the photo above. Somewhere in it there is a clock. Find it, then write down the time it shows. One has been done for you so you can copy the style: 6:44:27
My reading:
5:35:08
